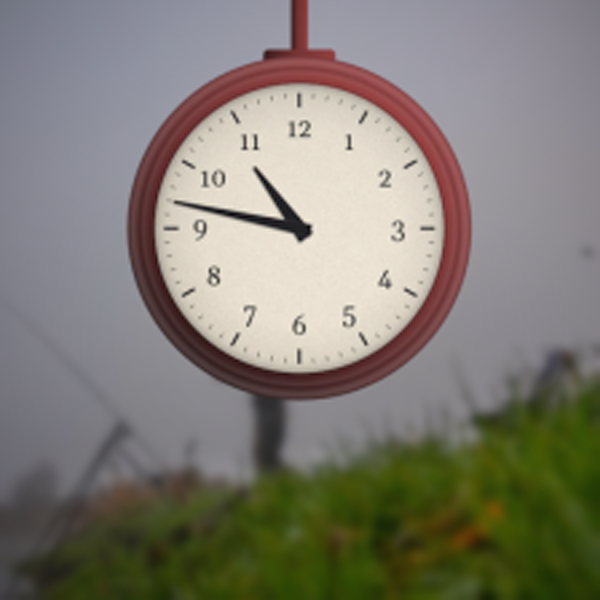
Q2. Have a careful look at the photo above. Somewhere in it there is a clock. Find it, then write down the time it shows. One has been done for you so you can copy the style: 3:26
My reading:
10:47
